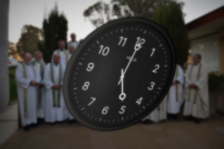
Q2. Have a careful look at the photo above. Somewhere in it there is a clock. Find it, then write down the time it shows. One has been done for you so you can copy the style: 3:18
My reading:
5:00
